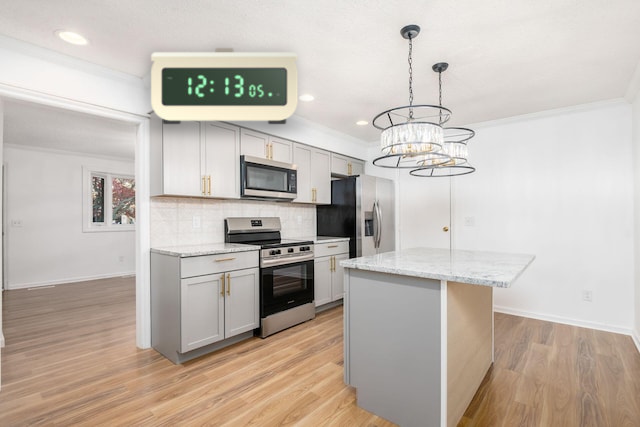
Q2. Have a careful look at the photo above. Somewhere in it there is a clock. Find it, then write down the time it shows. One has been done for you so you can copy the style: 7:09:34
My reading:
12:13:05
